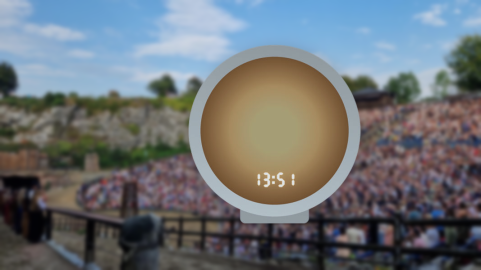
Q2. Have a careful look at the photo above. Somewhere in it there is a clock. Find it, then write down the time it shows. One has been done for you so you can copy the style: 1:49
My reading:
13:51
